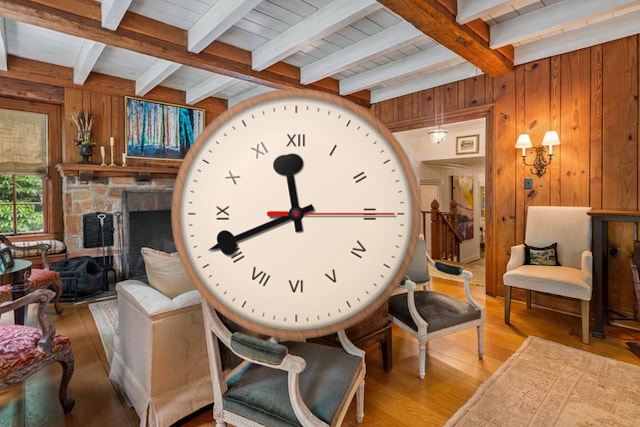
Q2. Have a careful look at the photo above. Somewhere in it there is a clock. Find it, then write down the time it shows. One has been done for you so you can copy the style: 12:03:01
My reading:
11:41:15
